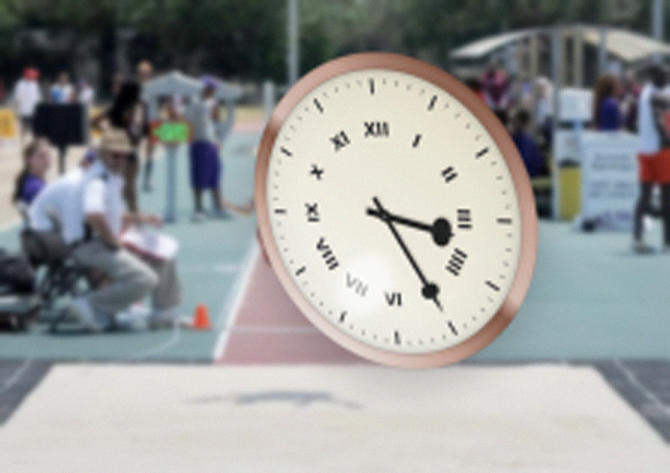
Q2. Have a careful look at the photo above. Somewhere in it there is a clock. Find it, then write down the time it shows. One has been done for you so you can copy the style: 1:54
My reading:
3:25
